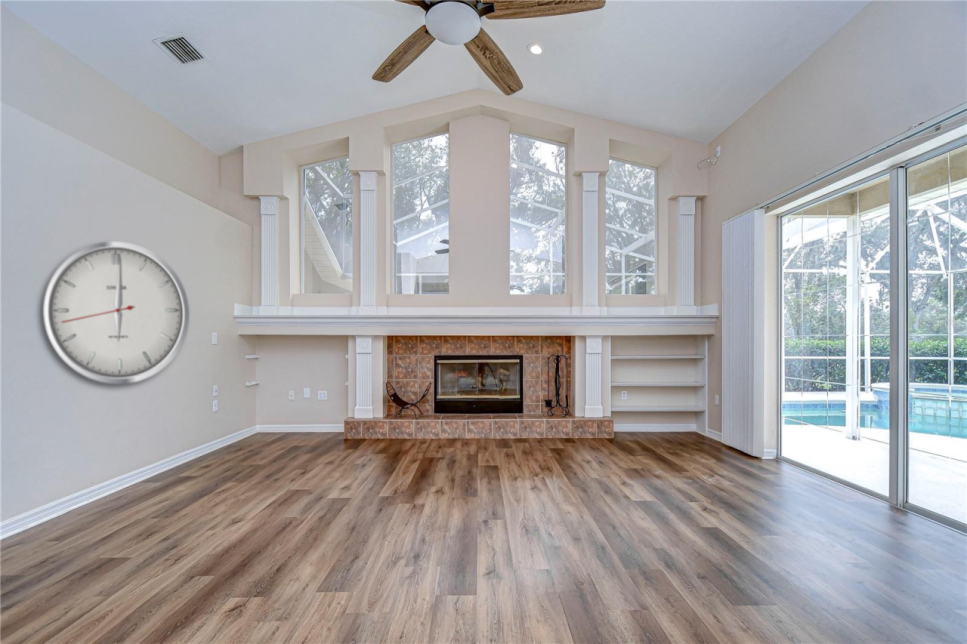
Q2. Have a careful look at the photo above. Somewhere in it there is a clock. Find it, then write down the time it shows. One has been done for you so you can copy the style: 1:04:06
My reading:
6:00:43
